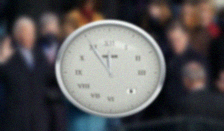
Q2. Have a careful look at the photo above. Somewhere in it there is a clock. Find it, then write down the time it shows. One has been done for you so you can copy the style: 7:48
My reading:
11:55
